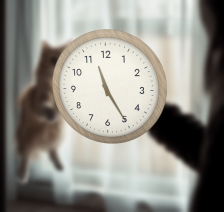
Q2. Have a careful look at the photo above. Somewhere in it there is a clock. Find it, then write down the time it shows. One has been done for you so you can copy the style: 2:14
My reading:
11:25
